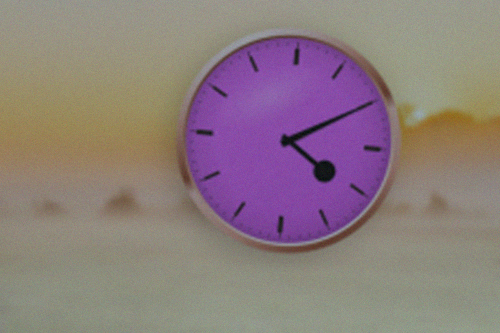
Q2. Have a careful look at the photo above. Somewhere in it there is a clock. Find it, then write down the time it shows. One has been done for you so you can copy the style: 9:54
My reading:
4:10
